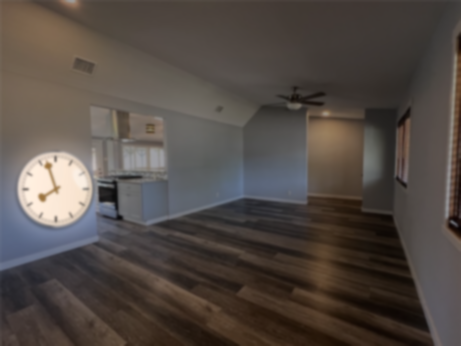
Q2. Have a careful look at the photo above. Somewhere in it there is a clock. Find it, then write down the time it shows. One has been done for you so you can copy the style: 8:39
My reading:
7:57
